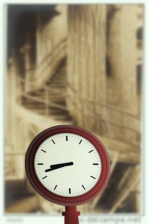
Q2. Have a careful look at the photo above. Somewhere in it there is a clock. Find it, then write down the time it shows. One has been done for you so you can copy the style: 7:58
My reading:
8:42
